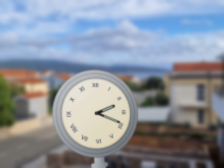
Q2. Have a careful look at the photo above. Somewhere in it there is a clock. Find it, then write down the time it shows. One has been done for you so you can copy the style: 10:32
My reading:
2:19
